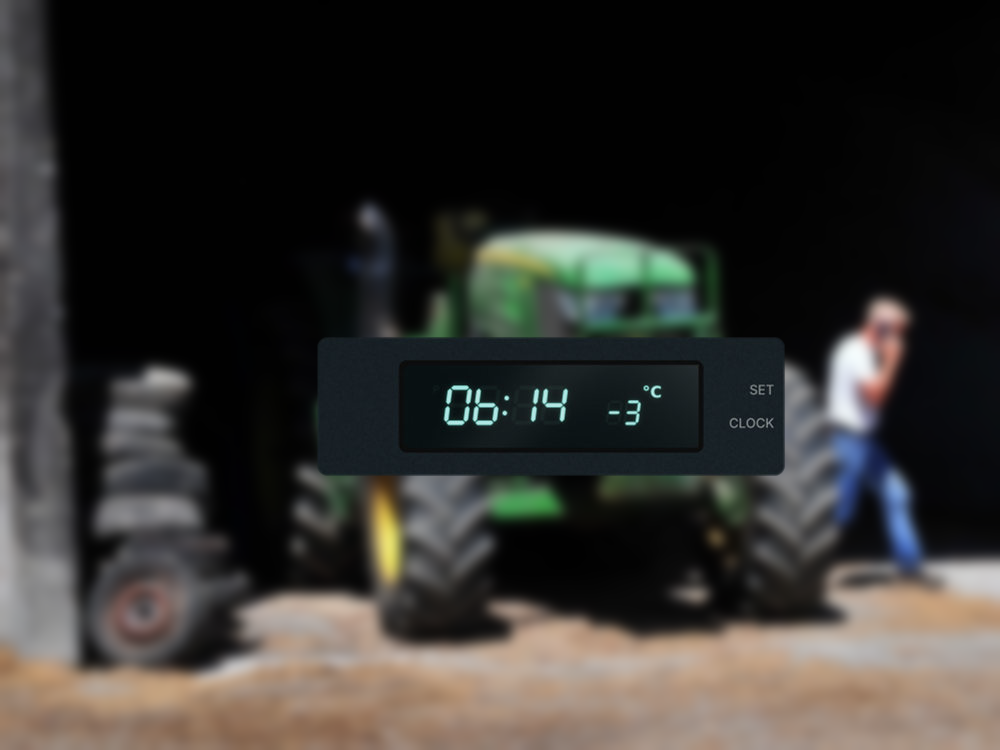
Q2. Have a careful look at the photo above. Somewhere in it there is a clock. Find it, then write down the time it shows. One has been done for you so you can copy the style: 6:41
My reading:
6:14
